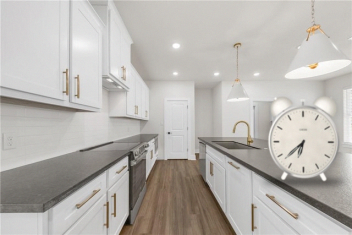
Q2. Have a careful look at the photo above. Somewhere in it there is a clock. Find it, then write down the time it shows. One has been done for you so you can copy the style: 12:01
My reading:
6:38
